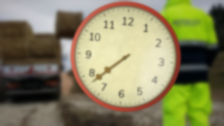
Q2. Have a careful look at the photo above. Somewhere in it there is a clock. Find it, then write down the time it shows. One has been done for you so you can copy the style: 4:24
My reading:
7:38
